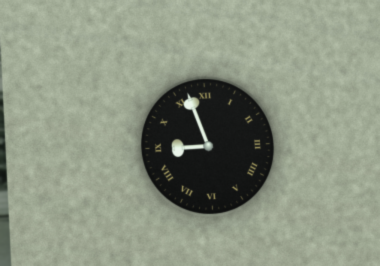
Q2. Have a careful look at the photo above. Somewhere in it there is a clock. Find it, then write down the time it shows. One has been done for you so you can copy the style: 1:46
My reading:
8:57
